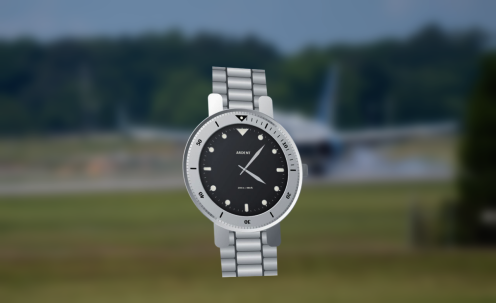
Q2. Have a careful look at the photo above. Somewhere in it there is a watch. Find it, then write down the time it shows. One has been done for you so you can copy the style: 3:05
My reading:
4:07
